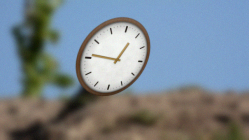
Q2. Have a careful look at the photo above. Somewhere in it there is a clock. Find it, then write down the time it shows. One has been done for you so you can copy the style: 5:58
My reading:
12:46
